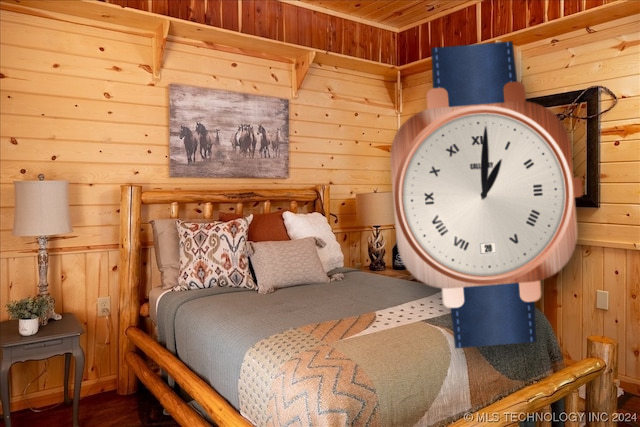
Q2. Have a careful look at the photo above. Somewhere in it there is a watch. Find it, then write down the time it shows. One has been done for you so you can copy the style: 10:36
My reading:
1:01
